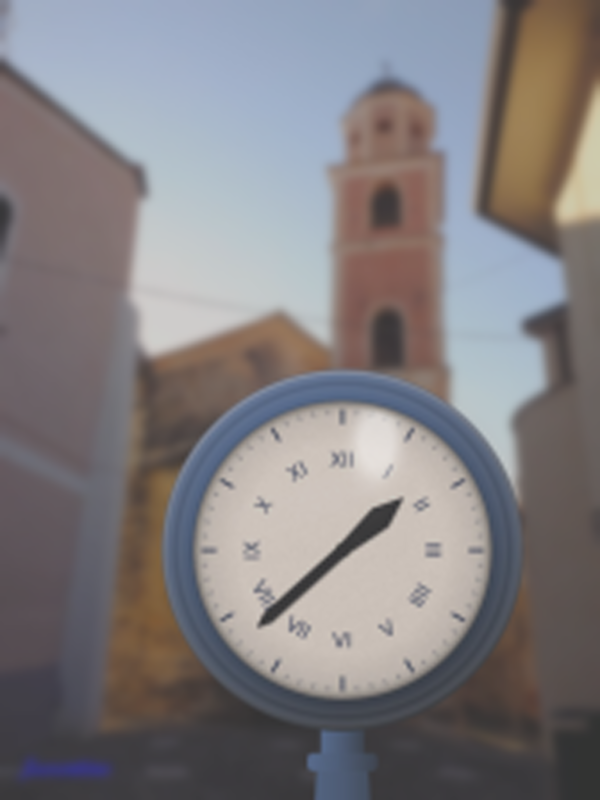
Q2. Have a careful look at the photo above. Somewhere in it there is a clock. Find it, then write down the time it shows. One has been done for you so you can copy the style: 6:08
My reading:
1:38
